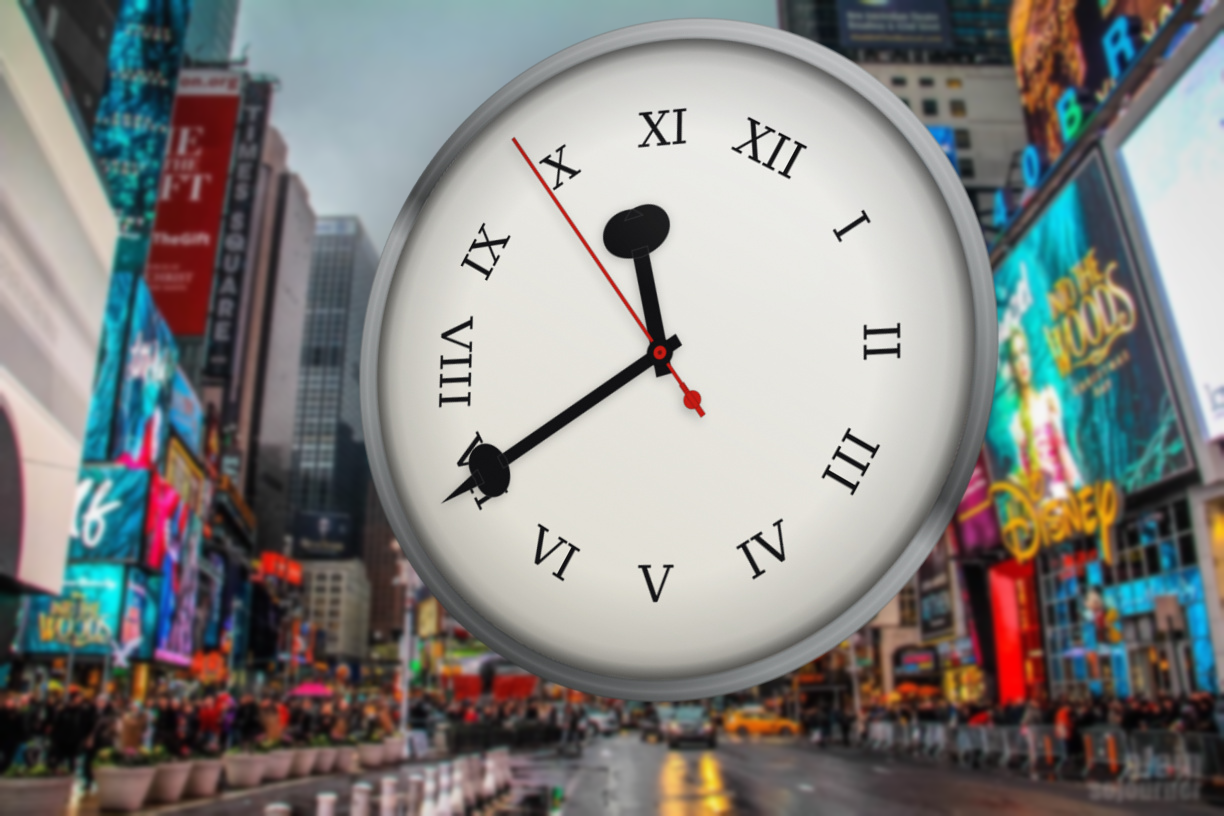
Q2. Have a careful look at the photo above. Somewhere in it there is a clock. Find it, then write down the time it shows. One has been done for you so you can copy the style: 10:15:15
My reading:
10:34:49
